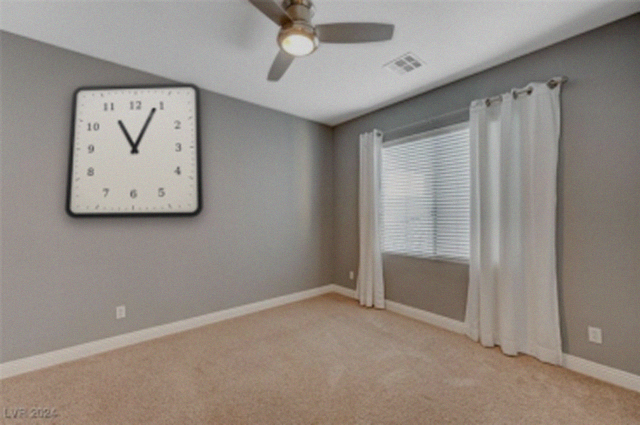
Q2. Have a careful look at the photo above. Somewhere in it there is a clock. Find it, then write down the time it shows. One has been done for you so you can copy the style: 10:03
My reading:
11:04
